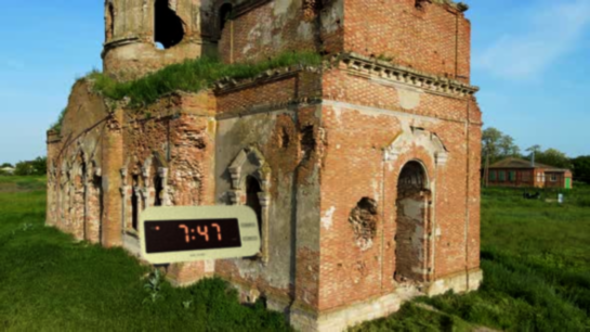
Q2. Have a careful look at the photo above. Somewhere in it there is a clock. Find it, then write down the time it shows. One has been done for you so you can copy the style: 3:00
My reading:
7:47
